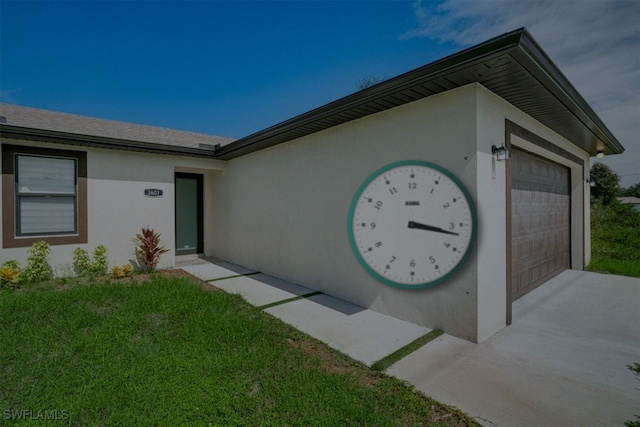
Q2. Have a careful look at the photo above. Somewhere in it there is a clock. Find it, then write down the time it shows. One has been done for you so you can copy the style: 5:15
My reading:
3:17
